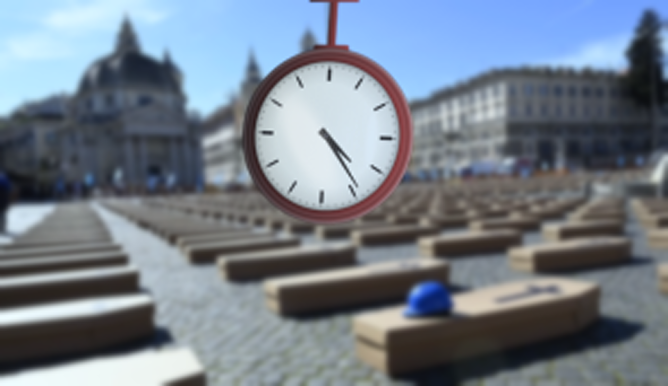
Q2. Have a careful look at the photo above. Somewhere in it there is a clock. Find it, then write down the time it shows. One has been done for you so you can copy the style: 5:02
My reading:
4:24
